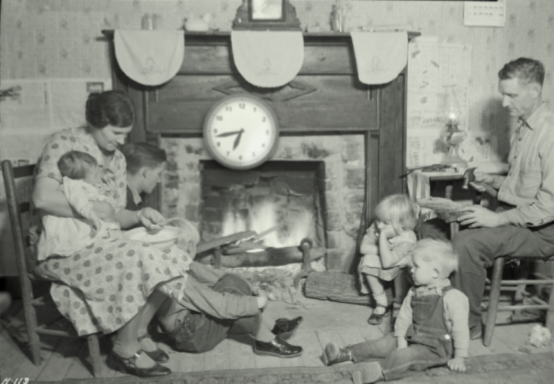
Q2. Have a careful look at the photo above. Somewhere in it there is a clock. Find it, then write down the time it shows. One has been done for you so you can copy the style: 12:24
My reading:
6:43
